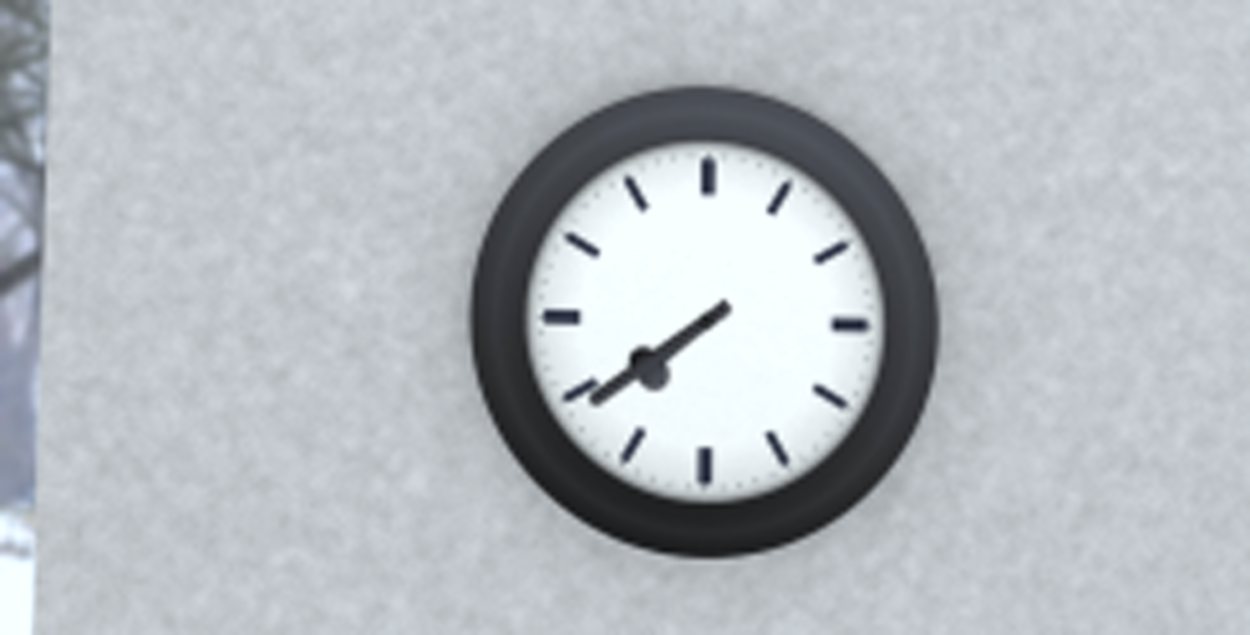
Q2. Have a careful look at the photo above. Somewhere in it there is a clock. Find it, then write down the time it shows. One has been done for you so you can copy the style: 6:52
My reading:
7:39
